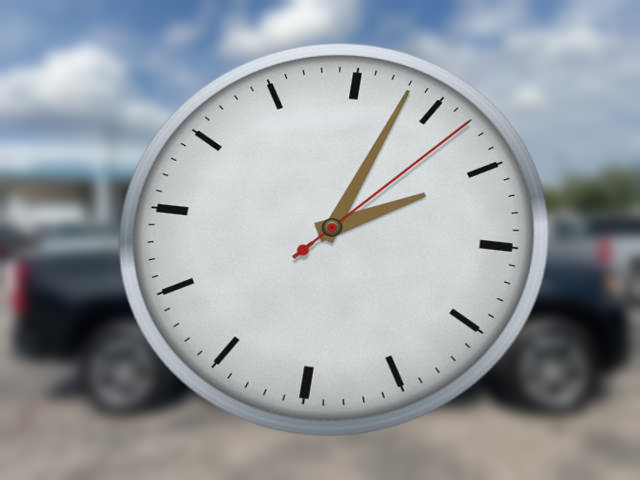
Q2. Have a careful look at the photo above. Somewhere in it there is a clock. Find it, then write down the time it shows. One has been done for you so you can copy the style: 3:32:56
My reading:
2:03:07
